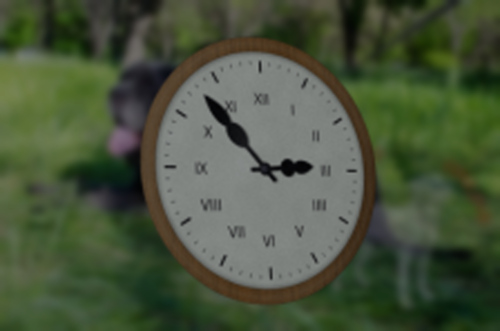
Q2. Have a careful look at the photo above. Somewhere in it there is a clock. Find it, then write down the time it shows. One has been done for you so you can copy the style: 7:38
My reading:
2:53
